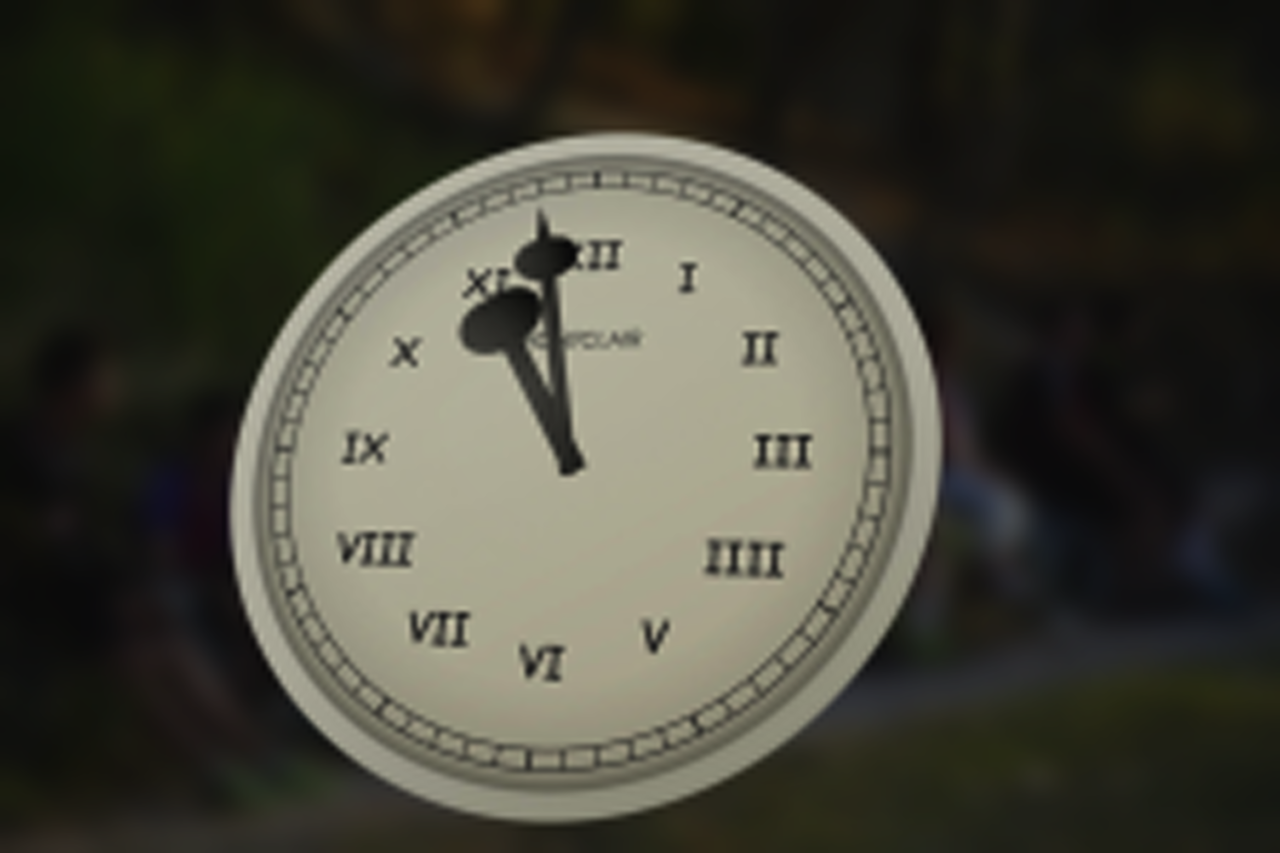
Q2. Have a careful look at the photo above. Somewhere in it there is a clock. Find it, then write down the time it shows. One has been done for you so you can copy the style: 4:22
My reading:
10:58
